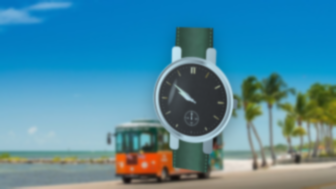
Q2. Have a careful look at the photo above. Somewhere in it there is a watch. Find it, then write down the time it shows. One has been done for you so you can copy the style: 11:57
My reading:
9:51
